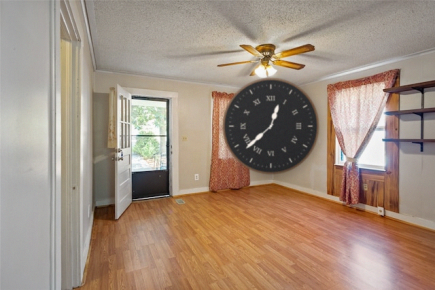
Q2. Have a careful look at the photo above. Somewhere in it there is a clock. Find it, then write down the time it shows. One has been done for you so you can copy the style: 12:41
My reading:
12:38
